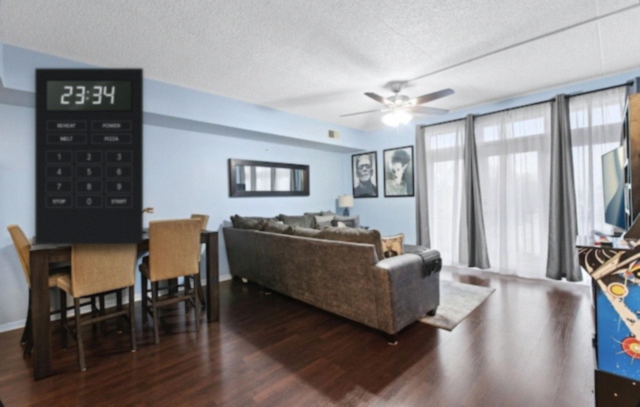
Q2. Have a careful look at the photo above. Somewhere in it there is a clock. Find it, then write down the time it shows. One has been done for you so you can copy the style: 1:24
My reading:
23:34
